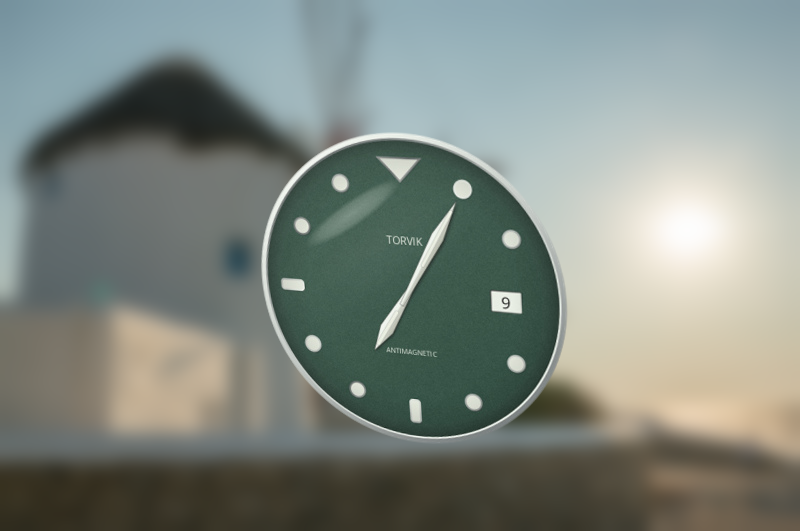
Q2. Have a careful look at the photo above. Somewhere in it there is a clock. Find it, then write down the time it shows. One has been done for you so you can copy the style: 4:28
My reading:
7:05
